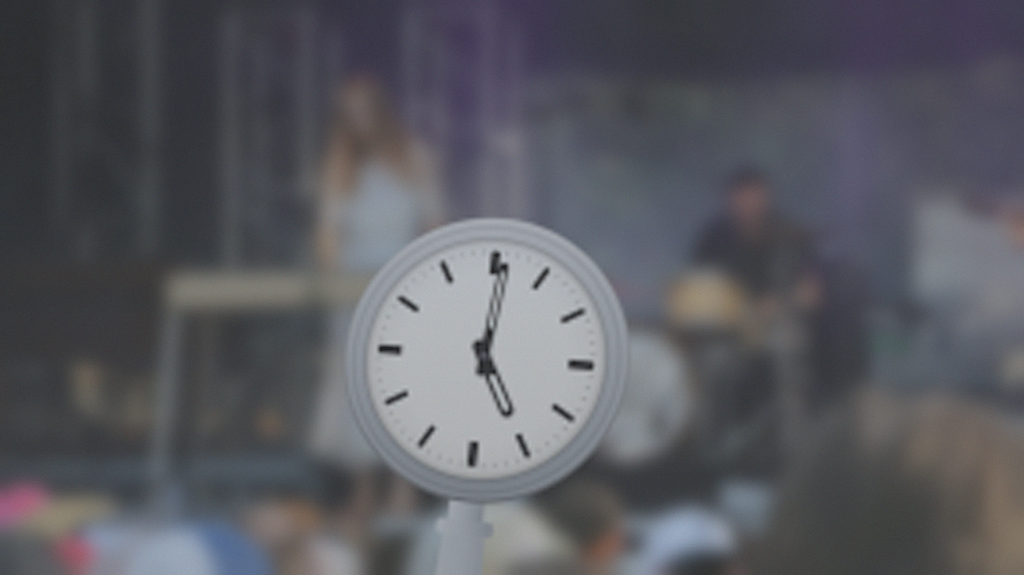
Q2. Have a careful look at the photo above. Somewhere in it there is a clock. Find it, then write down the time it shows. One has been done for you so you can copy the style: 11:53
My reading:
5:01
